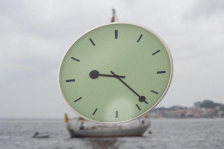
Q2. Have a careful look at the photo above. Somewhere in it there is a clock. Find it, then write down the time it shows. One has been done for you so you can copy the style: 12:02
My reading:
9:23
